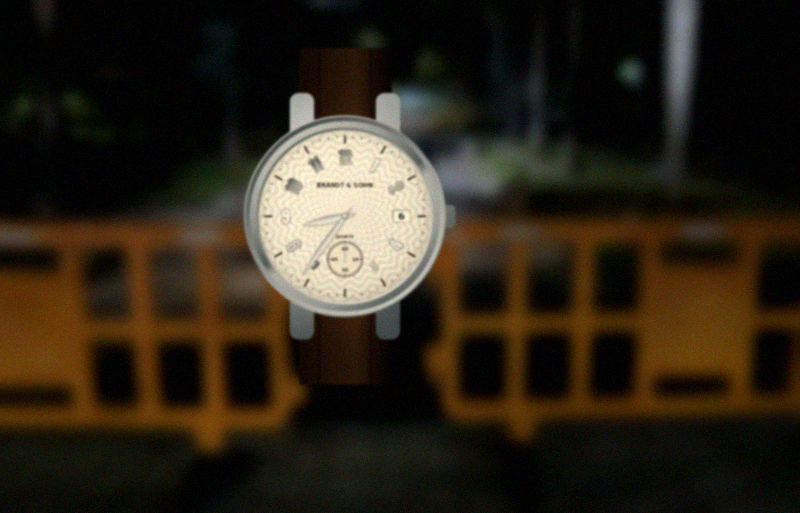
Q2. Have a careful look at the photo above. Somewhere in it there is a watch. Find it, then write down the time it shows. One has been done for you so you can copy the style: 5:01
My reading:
8:36
